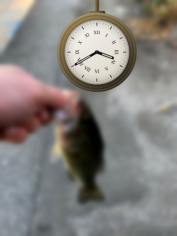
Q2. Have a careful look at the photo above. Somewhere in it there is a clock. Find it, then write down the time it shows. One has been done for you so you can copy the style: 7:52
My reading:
3:40
